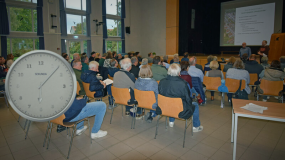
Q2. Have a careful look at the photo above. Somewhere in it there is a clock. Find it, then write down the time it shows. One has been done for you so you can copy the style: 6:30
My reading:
6:07
